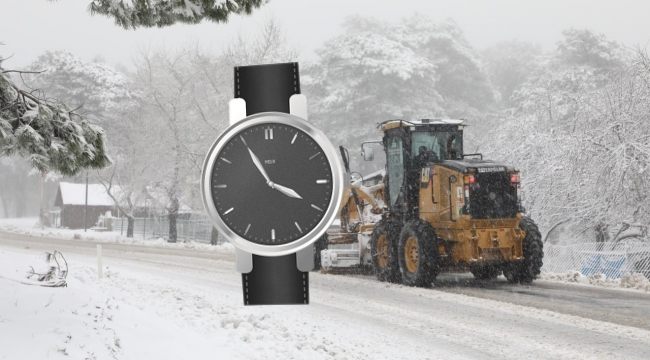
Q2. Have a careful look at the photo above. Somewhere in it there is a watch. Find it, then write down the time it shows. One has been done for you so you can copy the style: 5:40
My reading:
3:55
